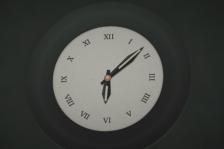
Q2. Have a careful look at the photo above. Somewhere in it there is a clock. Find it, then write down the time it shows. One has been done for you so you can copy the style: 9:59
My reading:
6:08
